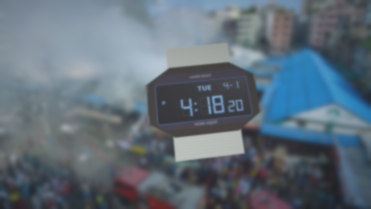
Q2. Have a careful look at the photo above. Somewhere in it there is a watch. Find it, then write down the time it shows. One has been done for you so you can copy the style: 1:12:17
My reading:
4:18:20
